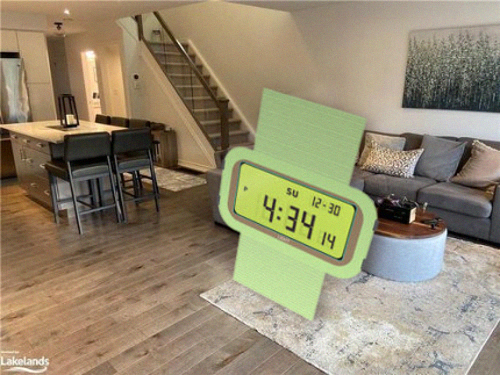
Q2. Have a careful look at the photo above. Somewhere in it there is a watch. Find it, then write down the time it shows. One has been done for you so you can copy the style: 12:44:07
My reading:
4:34:14
